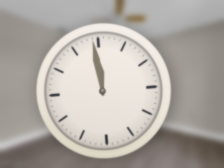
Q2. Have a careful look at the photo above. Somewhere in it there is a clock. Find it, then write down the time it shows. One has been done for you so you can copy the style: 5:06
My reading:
11:59
